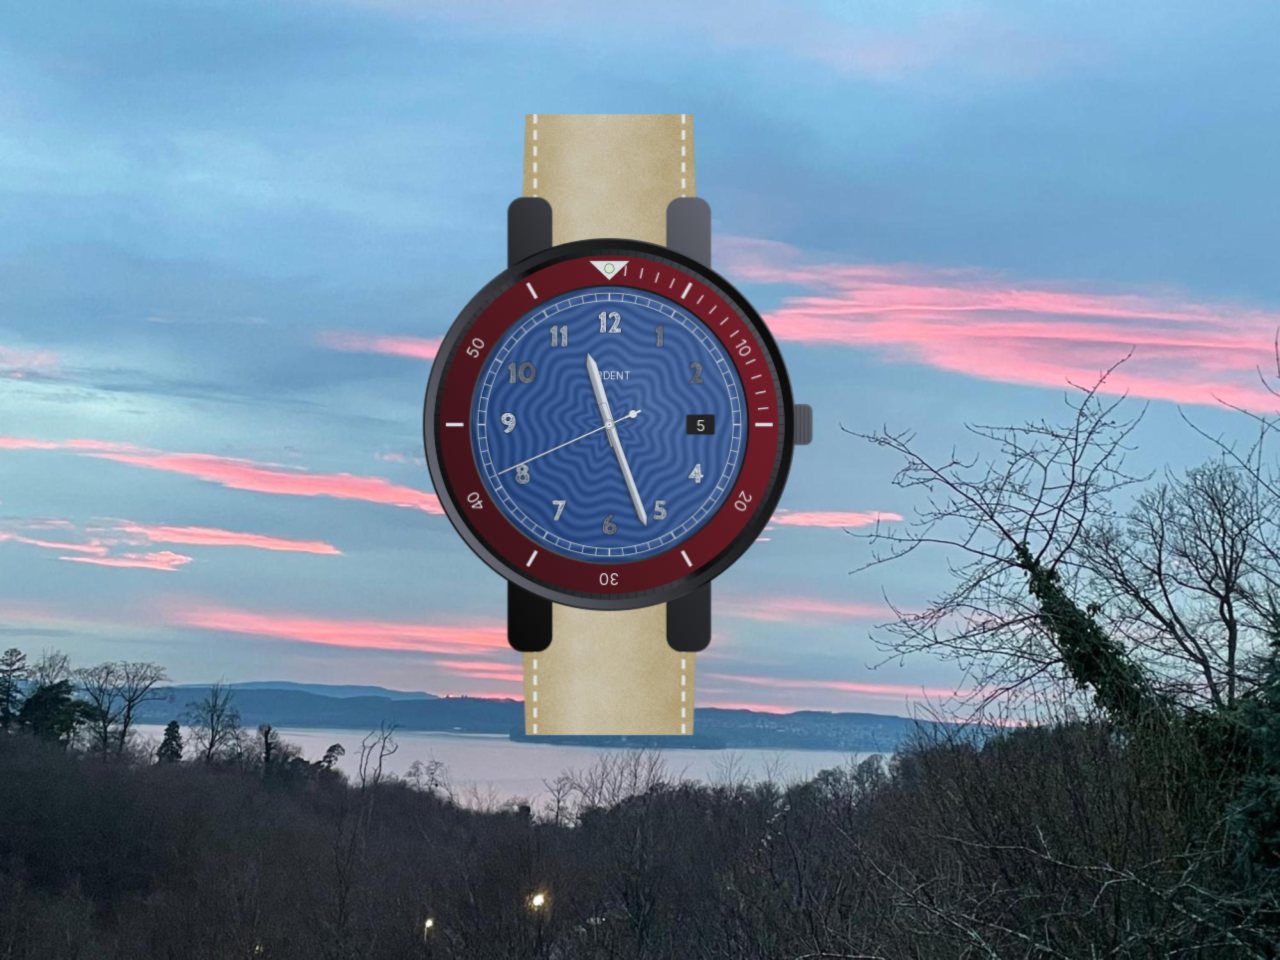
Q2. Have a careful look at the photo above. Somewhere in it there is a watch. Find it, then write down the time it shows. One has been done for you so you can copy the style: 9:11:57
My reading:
11:26:41
